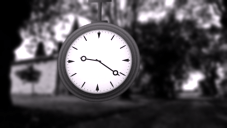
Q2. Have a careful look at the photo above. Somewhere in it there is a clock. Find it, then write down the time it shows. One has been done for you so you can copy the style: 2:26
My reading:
9:21
